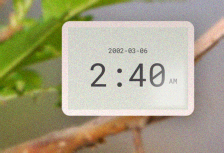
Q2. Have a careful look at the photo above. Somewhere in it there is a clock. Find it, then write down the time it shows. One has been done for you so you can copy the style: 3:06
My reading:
2:40
